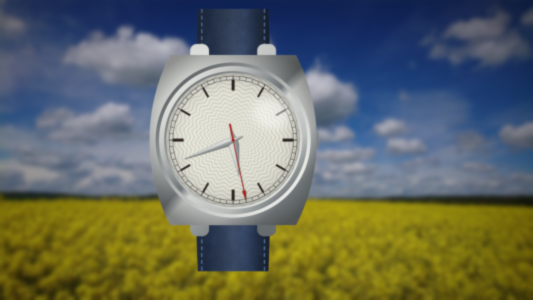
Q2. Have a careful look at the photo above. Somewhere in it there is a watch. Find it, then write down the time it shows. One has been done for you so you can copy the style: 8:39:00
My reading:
5:41:28
